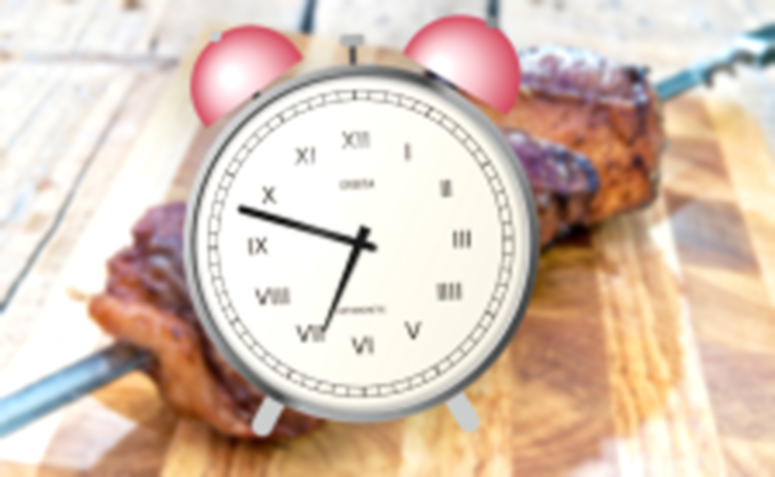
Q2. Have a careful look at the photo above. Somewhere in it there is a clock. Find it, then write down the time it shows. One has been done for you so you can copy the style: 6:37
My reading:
6:48
